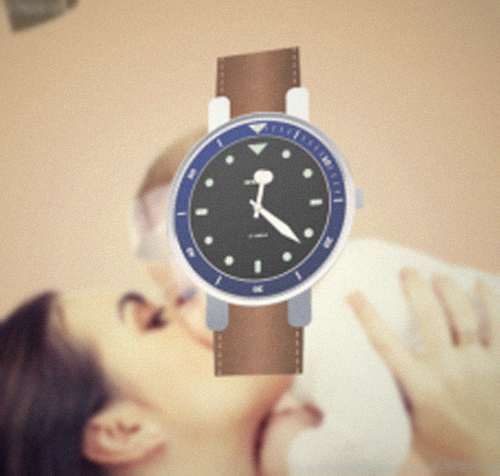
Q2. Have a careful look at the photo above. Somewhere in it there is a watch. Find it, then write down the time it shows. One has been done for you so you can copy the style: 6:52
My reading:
12:22
